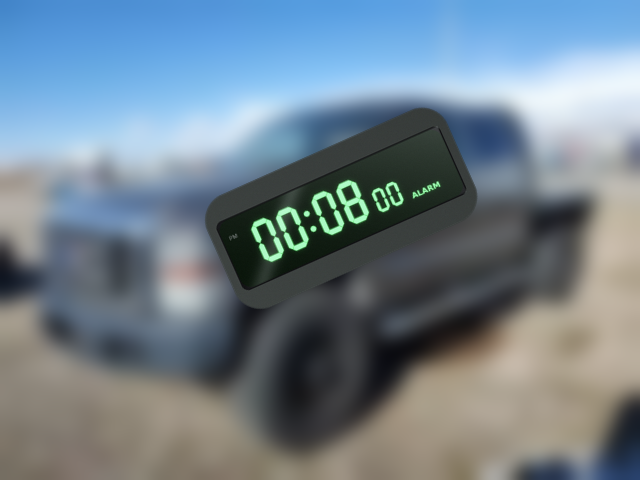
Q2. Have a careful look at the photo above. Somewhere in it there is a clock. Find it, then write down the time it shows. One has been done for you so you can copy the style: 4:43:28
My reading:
0:08:00
